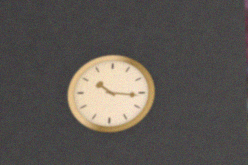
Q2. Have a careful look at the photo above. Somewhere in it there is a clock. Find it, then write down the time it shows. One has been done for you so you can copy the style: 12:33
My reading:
10:16
